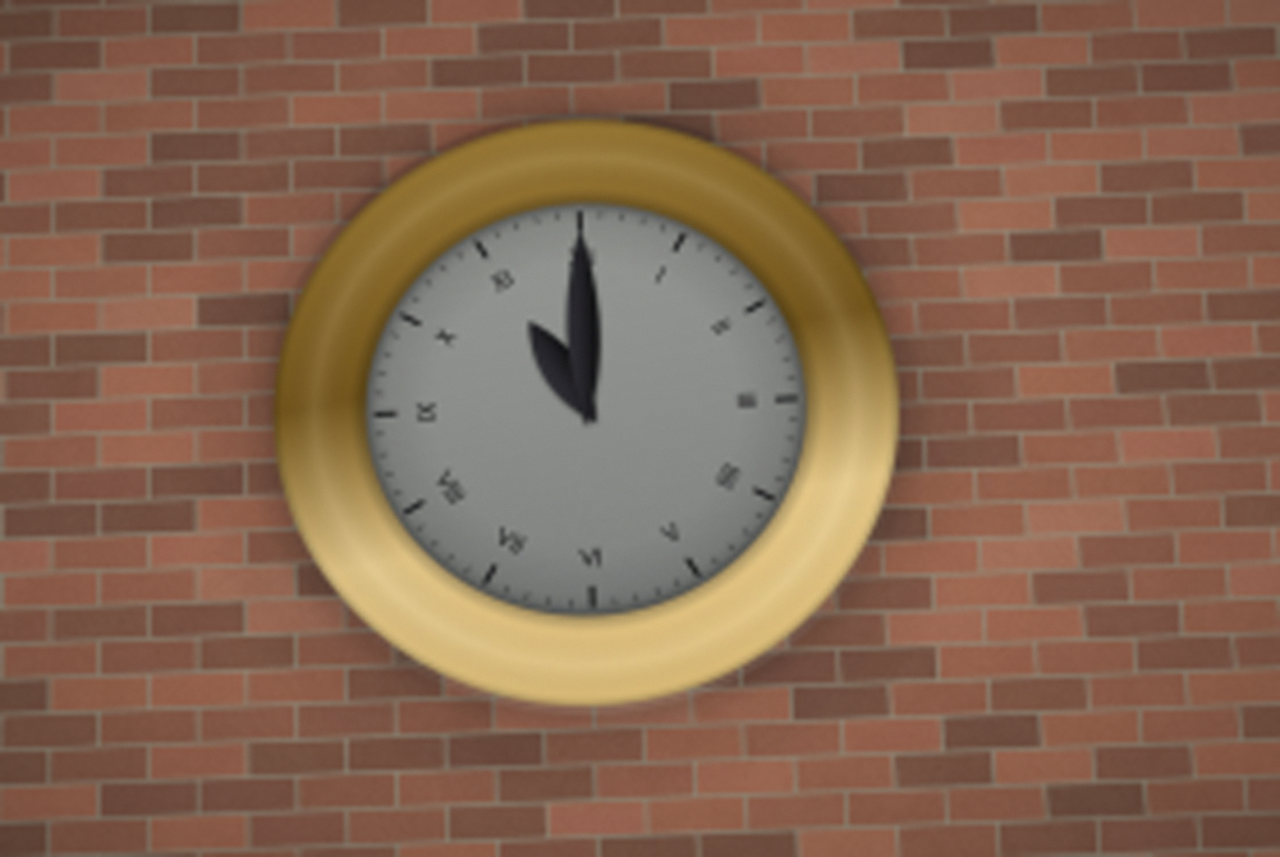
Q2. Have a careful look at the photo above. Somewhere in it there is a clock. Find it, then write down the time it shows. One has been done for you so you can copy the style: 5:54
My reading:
11:00
